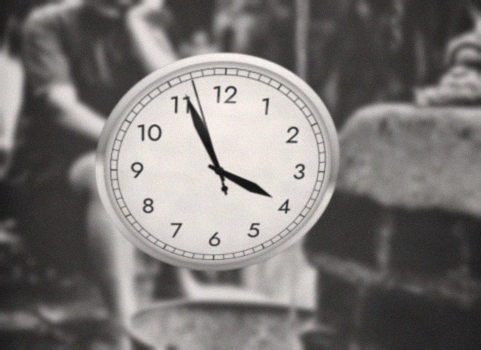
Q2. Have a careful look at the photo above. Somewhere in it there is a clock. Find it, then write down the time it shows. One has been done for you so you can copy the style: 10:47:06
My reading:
3:55:57
